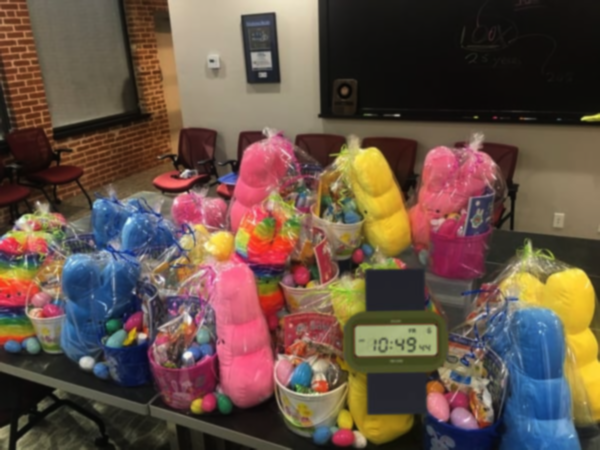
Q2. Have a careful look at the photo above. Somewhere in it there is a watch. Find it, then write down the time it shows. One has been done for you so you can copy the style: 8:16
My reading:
10:49
